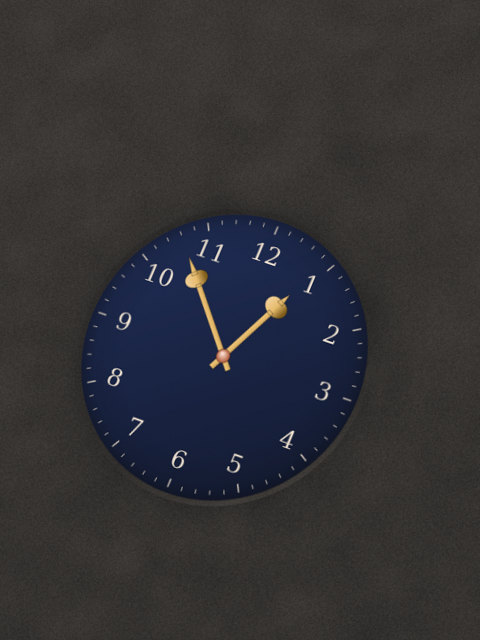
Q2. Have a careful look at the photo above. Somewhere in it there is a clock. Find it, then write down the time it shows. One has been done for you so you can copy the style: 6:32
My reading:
12:53
